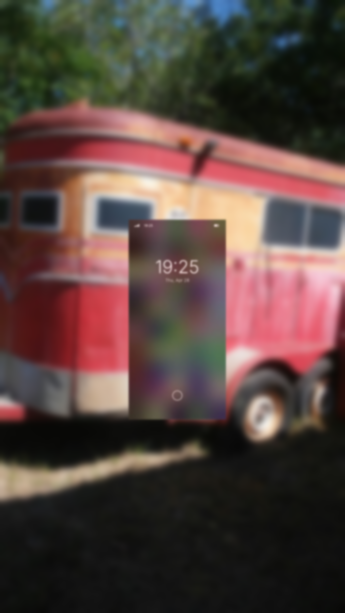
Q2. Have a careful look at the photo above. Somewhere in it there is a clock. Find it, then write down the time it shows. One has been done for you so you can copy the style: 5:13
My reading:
19:25
